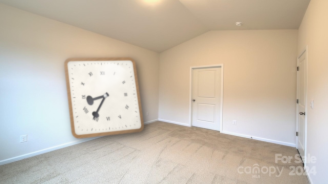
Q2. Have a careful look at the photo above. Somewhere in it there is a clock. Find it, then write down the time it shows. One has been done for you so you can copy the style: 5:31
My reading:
8:36
